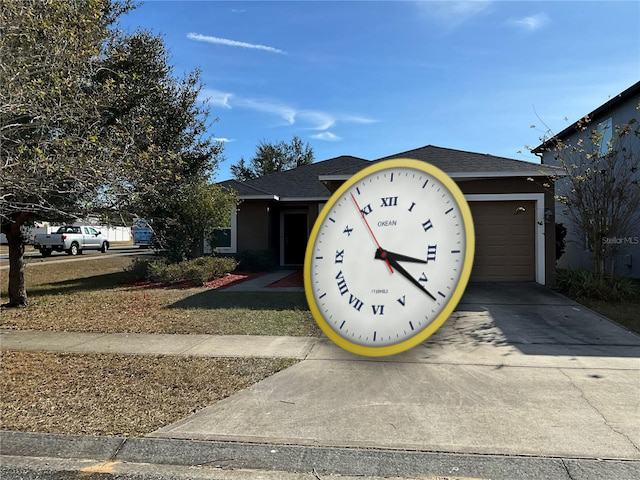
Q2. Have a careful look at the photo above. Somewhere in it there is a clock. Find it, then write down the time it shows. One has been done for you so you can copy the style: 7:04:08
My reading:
3:20:54
